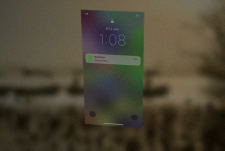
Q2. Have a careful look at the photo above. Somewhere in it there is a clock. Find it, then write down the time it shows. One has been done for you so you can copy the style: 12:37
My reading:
1:08
